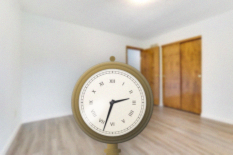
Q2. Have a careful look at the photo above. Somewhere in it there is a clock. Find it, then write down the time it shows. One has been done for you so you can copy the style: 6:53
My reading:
2:33
